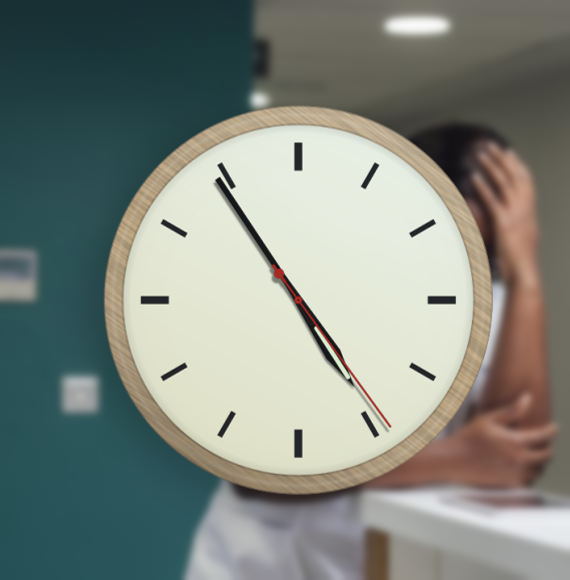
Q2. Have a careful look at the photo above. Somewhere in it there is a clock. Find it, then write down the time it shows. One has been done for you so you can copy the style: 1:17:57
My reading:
4:54:24
